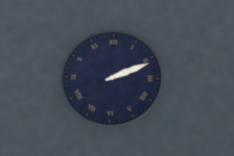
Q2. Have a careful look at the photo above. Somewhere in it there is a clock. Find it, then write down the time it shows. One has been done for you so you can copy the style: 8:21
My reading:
2:11
